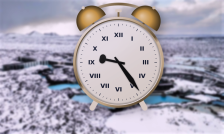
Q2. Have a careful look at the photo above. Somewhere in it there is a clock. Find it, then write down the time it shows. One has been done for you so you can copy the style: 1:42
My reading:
9:24
